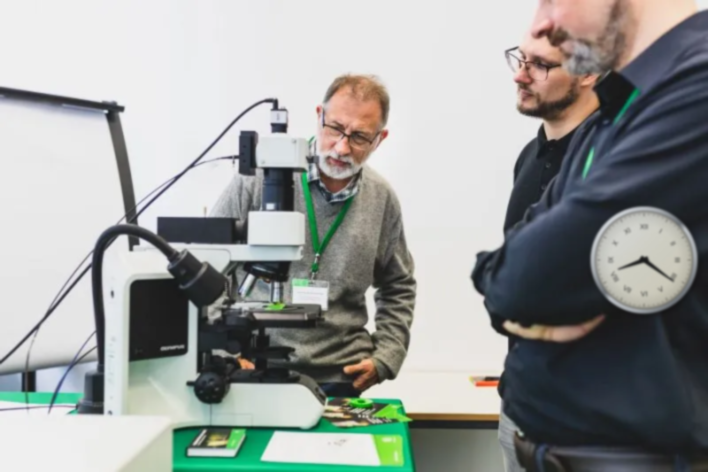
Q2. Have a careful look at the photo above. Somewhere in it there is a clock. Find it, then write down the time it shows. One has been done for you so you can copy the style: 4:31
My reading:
8:21
